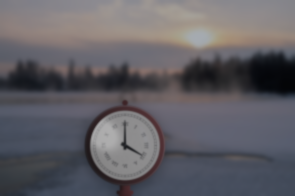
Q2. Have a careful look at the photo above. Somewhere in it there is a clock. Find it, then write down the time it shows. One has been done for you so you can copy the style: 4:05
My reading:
4:00
